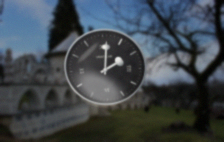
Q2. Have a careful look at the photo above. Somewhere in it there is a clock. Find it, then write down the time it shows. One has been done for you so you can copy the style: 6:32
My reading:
2:01
